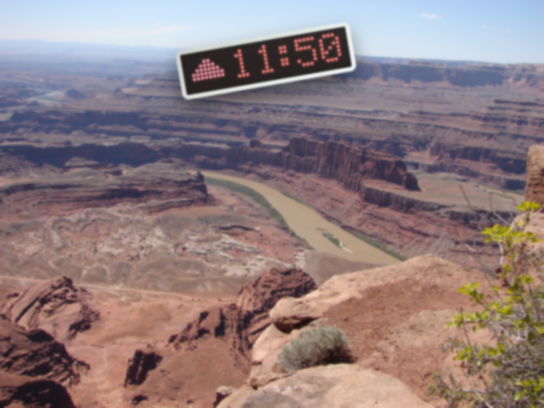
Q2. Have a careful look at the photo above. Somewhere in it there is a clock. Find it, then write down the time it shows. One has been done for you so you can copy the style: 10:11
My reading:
11:50
